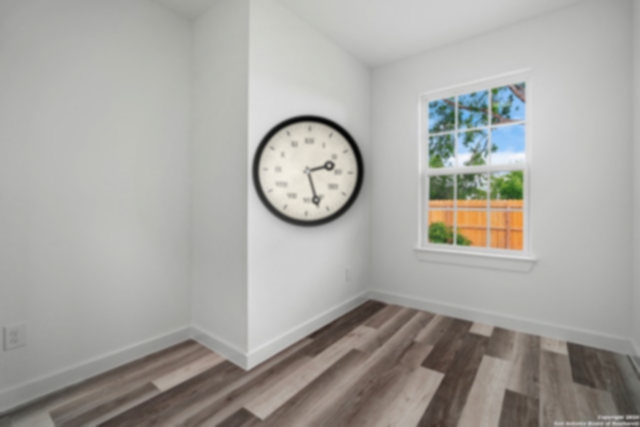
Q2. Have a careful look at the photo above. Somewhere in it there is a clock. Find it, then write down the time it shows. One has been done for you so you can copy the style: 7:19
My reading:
2:27
